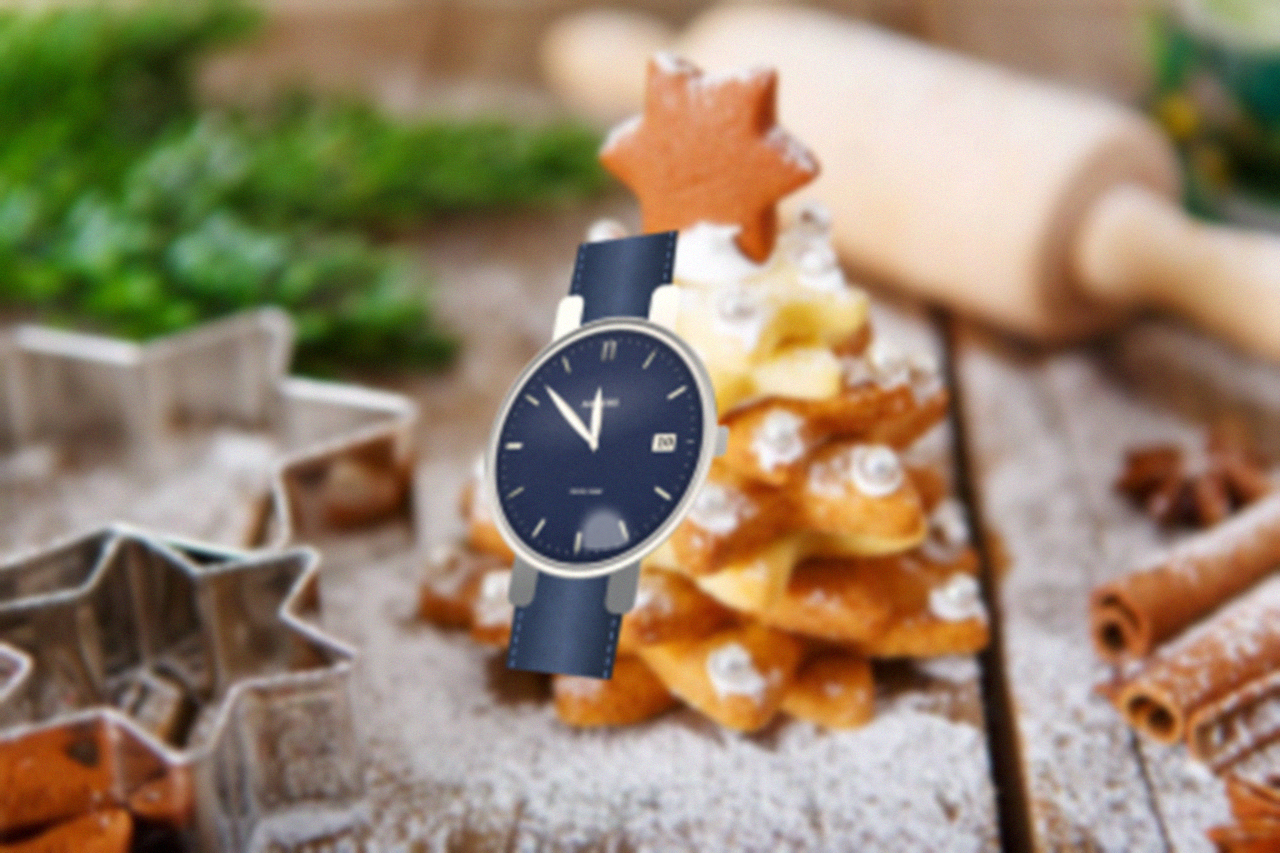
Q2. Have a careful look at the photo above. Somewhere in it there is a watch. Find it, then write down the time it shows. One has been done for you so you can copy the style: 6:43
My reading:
11:52
